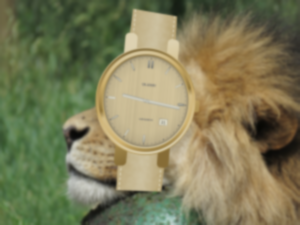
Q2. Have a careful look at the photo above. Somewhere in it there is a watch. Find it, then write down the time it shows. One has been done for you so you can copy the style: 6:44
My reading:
9:16
